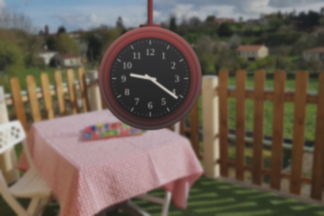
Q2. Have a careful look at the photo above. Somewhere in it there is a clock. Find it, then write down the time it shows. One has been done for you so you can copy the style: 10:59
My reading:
9:21
